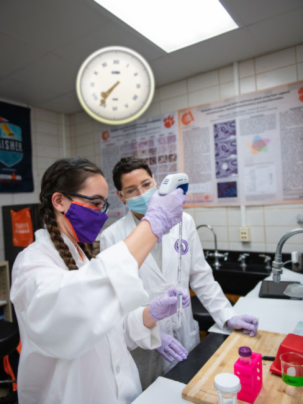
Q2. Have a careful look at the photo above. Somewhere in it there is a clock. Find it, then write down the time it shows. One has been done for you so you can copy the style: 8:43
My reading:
7:36
